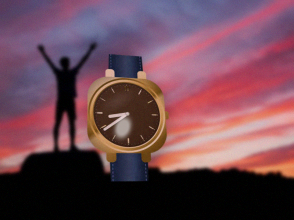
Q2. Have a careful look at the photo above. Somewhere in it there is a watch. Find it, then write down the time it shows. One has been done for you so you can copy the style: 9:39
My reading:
8:39
